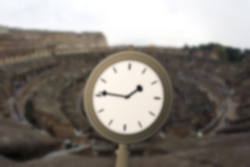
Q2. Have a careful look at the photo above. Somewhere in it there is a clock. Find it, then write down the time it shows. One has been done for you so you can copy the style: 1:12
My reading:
1:46
